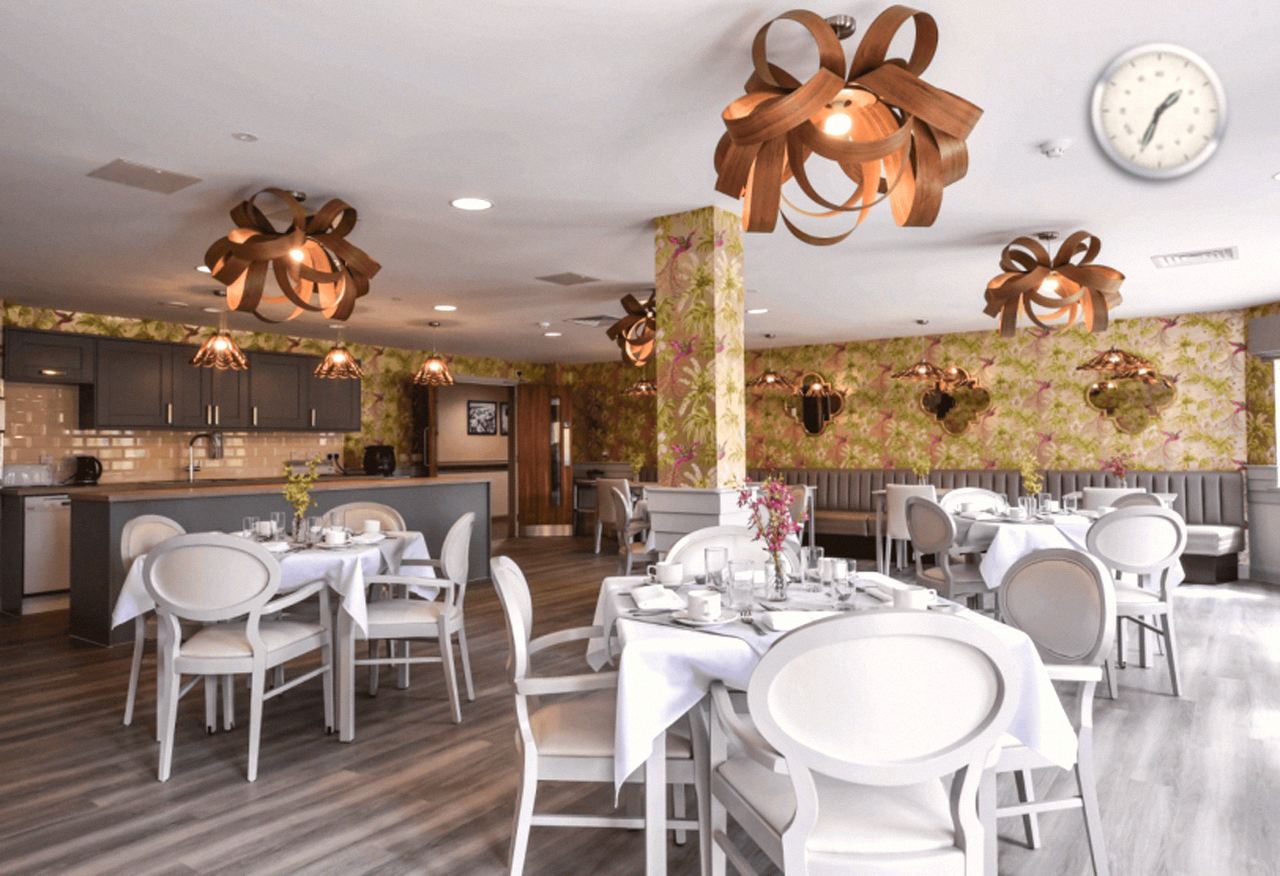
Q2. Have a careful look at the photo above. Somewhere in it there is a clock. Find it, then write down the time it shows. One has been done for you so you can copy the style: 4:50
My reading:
1:34
